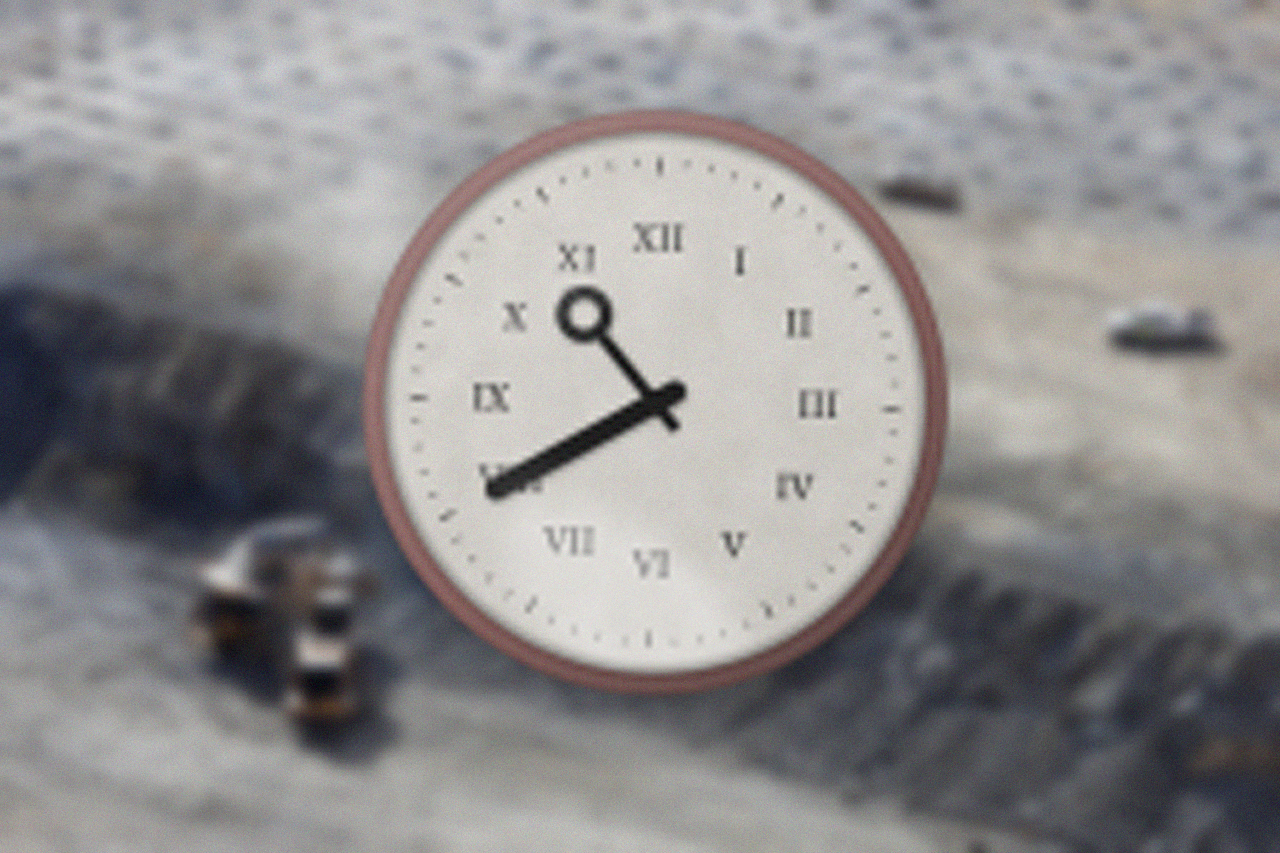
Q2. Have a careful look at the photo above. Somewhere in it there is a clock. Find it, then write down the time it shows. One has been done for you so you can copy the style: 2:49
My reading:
10:40
